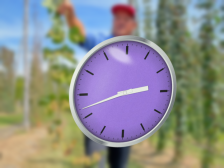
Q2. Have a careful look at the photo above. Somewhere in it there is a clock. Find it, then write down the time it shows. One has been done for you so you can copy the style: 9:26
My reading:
2:42
